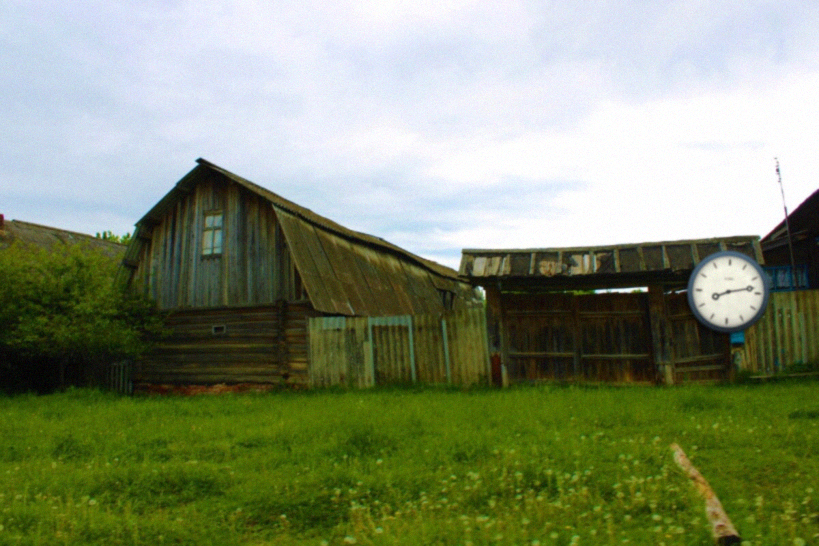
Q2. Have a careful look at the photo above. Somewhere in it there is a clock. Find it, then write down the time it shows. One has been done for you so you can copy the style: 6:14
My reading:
8:13
